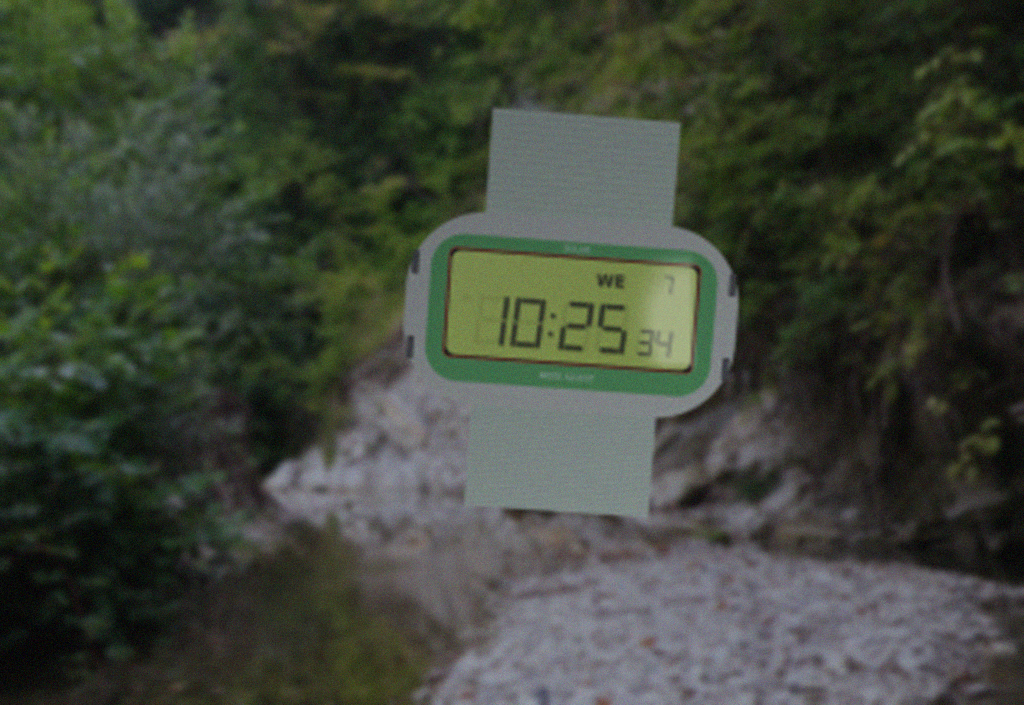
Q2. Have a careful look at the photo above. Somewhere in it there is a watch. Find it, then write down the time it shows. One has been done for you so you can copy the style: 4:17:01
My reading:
10:25:34
